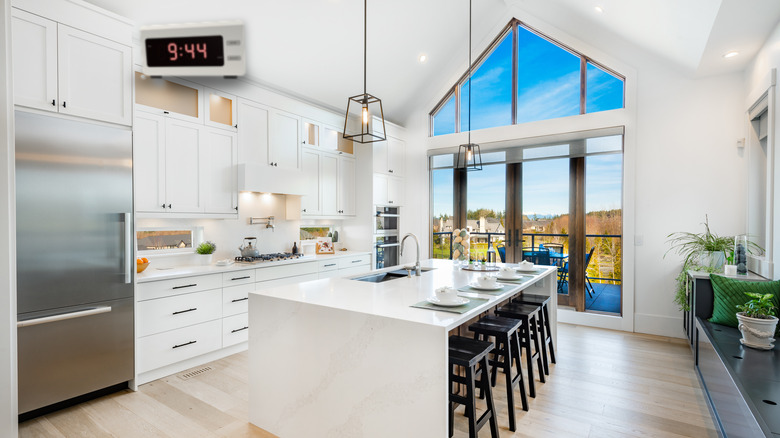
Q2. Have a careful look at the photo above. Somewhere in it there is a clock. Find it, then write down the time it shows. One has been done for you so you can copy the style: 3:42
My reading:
9:44
